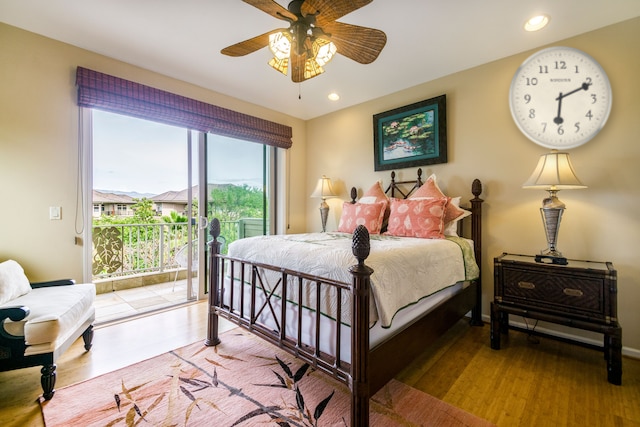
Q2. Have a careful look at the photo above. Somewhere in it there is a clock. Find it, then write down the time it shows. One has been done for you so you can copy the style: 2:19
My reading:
6:11
